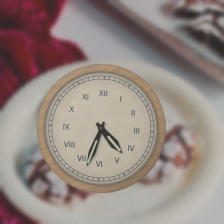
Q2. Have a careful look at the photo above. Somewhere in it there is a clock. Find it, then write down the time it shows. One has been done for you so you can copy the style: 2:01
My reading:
4:33
